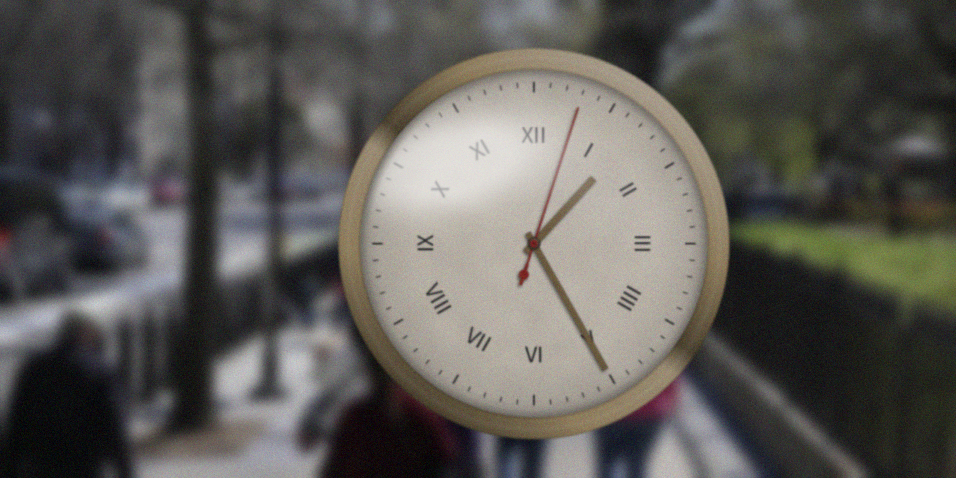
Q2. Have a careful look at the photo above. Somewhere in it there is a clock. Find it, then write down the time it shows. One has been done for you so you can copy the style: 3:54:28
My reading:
1:25:03
